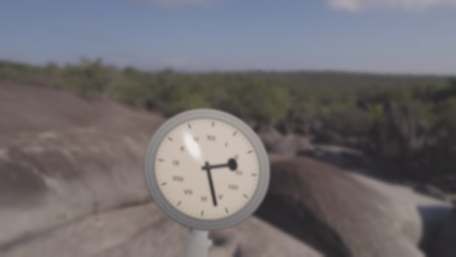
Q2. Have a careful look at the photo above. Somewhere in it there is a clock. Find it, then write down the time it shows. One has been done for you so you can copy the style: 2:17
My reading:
2:27
